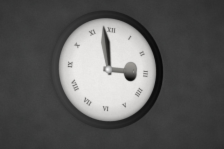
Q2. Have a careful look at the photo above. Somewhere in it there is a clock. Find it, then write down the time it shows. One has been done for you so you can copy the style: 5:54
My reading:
2:58
